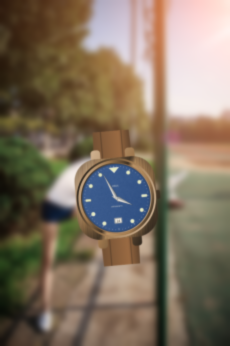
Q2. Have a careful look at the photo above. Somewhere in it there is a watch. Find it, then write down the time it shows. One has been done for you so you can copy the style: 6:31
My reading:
3:56
